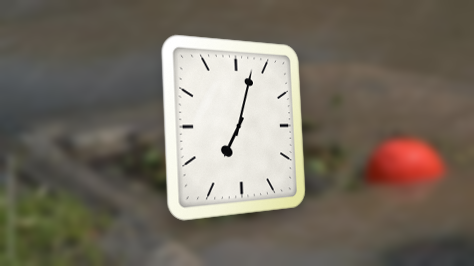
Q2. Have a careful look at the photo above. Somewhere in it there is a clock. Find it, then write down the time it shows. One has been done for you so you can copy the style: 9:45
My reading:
7:03
